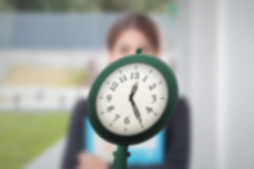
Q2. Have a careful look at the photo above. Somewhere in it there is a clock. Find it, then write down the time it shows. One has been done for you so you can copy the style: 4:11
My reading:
12:25
